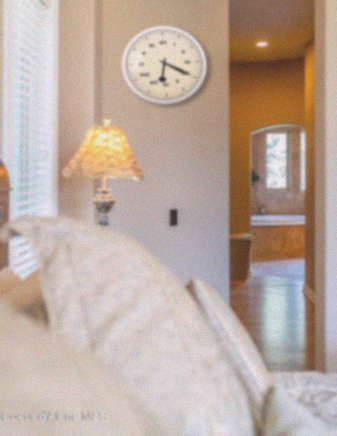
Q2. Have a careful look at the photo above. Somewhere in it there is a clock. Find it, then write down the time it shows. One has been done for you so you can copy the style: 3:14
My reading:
6:20
